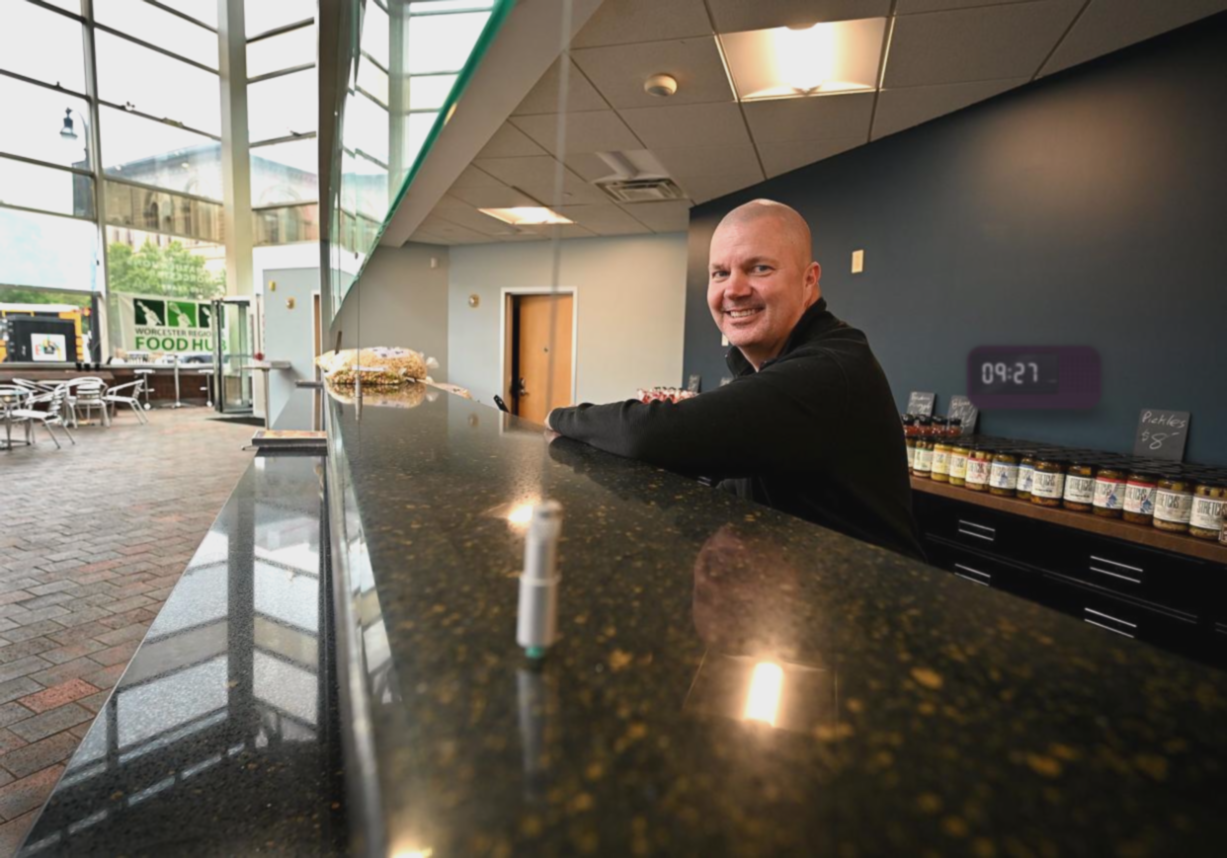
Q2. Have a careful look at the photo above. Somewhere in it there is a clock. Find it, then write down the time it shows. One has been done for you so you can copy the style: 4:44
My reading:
9:27
